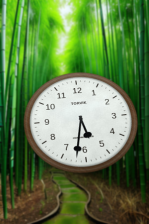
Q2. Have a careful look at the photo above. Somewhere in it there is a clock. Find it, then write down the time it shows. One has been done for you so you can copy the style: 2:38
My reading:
5:32
